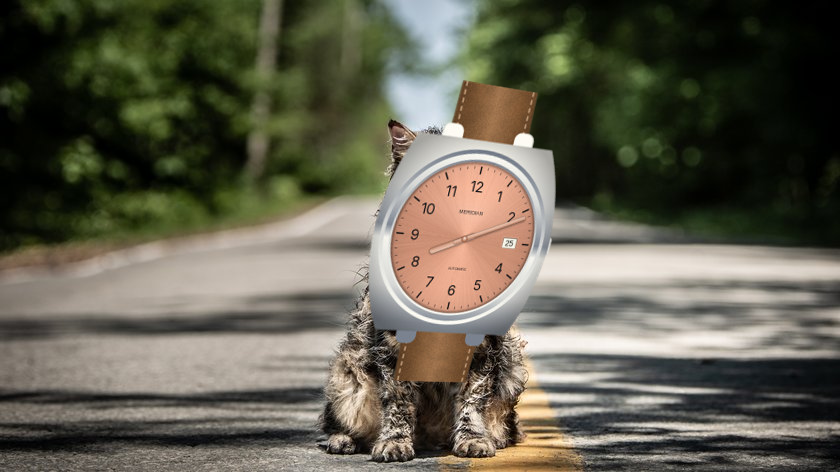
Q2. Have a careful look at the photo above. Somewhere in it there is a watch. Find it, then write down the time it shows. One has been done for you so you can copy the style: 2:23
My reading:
8:11
